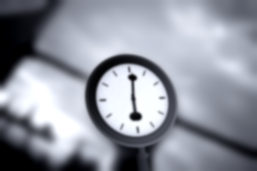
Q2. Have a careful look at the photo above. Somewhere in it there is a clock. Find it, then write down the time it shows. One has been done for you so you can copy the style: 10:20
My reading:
6:01
